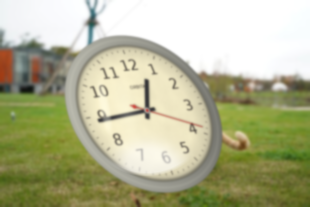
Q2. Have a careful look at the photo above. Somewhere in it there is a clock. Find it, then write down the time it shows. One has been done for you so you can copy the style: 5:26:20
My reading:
12:44:19
